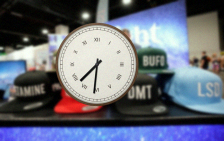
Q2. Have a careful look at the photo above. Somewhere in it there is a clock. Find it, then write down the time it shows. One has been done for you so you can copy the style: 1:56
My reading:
7:31
